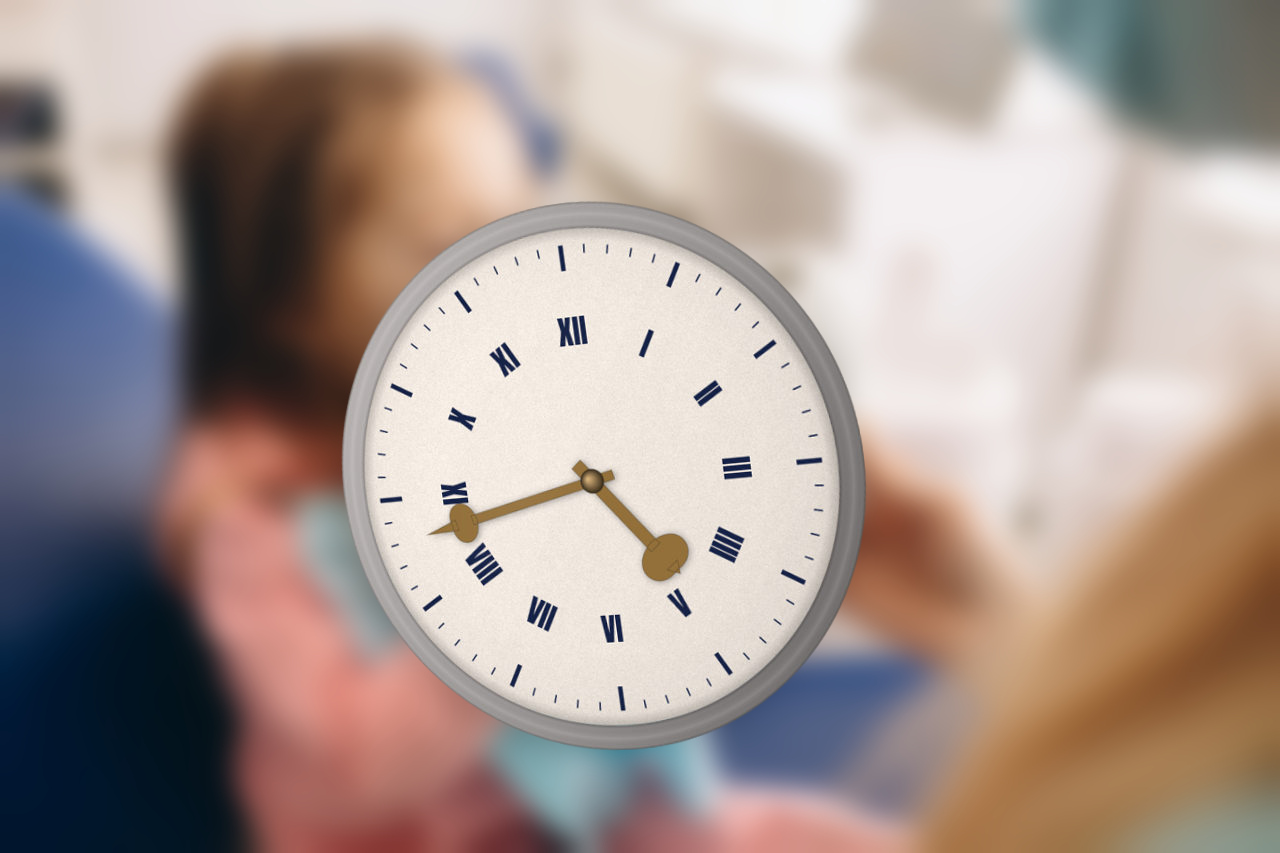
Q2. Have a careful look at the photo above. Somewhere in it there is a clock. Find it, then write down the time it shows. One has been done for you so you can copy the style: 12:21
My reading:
4:43
